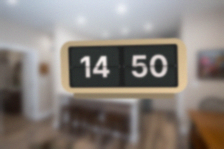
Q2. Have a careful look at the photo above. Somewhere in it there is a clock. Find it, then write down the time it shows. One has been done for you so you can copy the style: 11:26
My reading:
14:50
